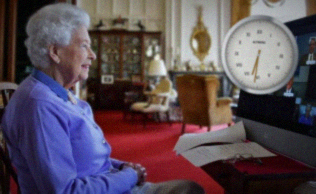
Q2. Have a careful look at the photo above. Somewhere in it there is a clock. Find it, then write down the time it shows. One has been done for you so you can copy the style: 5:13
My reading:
6:31
